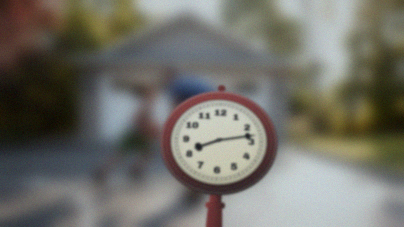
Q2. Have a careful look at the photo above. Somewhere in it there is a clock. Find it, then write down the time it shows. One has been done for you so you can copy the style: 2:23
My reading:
8:13
